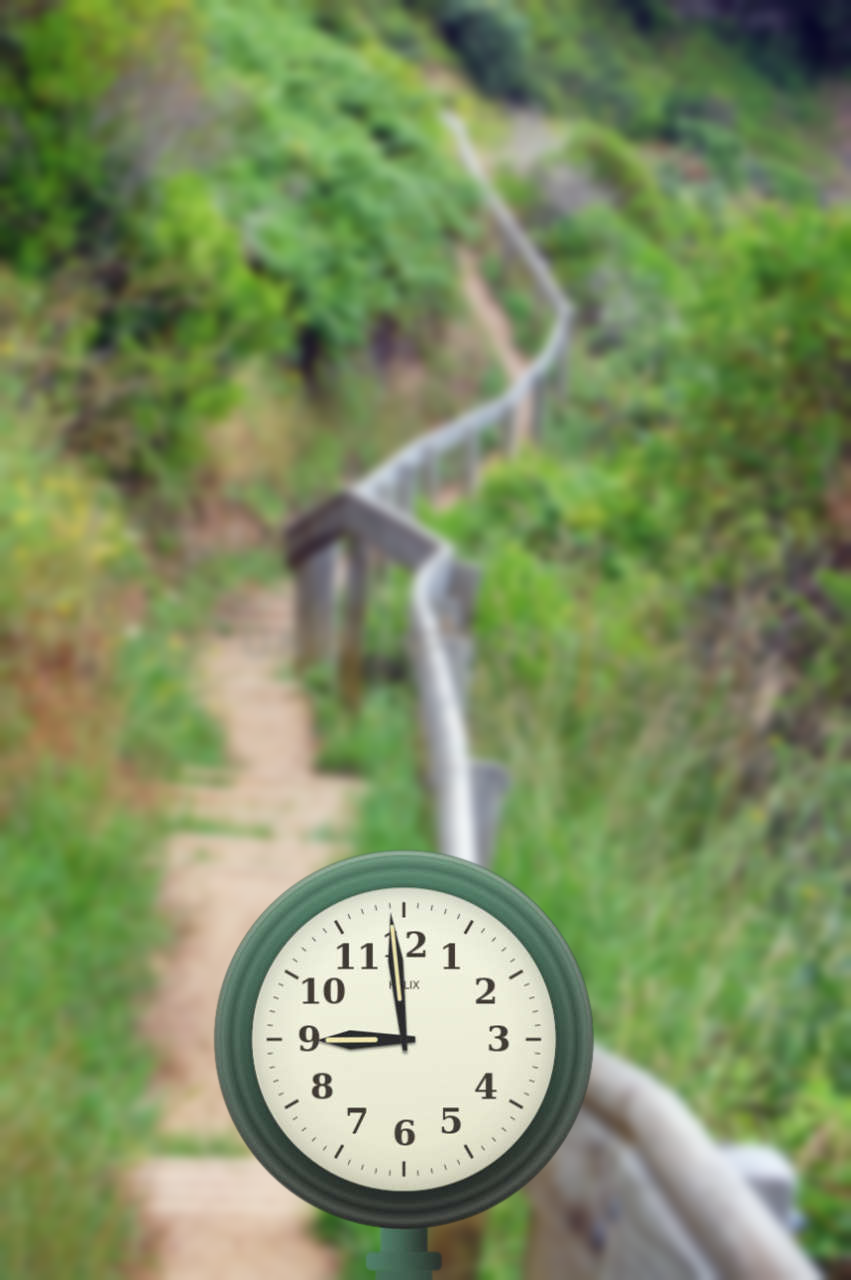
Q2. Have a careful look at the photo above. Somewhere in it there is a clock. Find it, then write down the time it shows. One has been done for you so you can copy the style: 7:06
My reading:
8:59
